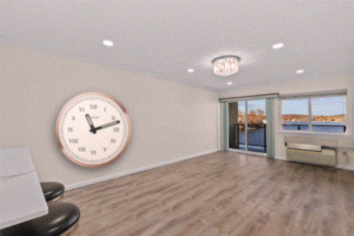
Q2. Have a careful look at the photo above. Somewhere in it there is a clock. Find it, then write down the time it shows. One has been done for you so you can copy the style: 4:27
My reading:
11:12
